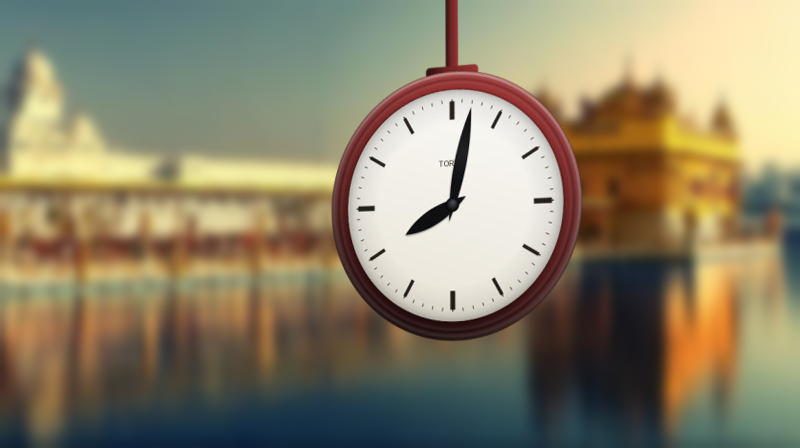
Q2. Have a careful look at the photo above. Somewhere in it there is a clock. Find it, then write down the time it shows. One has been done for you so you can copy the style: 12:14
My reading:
8:02
